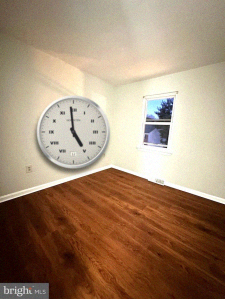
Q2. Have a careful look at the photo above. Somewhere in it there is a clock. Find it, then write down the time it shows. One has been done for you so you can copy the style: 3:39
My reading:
4:59
